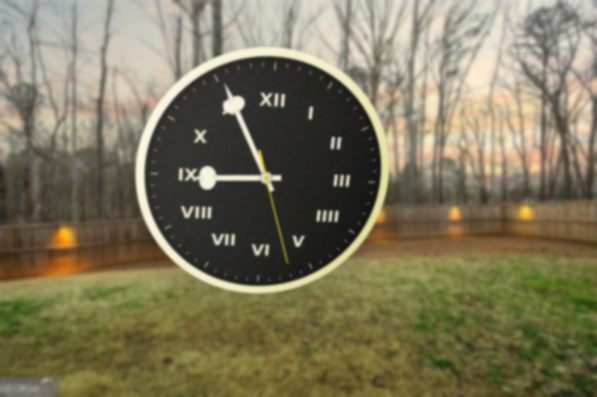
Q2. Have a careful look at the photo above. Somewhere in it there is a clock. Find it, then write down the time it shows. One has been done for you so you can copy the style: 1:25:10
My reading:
8:55:27
